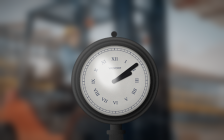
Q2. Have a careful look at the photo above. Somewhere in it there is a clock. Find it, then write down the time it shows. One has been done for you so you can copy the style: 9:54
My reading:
2:09
